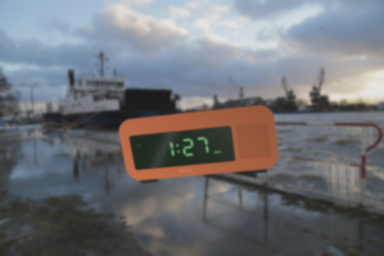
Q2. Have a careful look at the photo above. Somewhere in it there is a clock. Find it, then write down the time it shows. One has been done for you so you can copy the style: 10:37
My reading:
1:27
